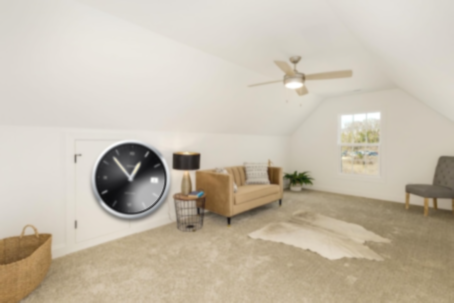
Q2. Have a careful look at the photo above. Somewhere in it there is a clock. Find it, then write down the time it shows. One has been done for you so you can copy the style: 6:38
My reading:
12:53
